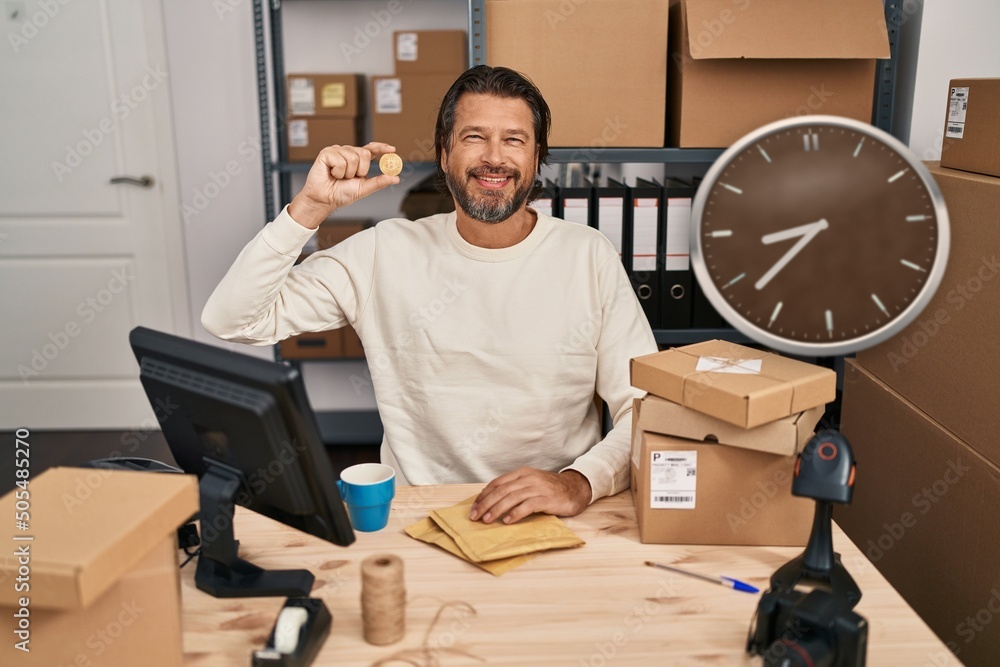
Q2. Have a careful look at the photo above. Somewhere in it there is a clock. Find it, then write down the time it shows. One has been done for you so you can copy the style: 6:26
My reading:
8:38
